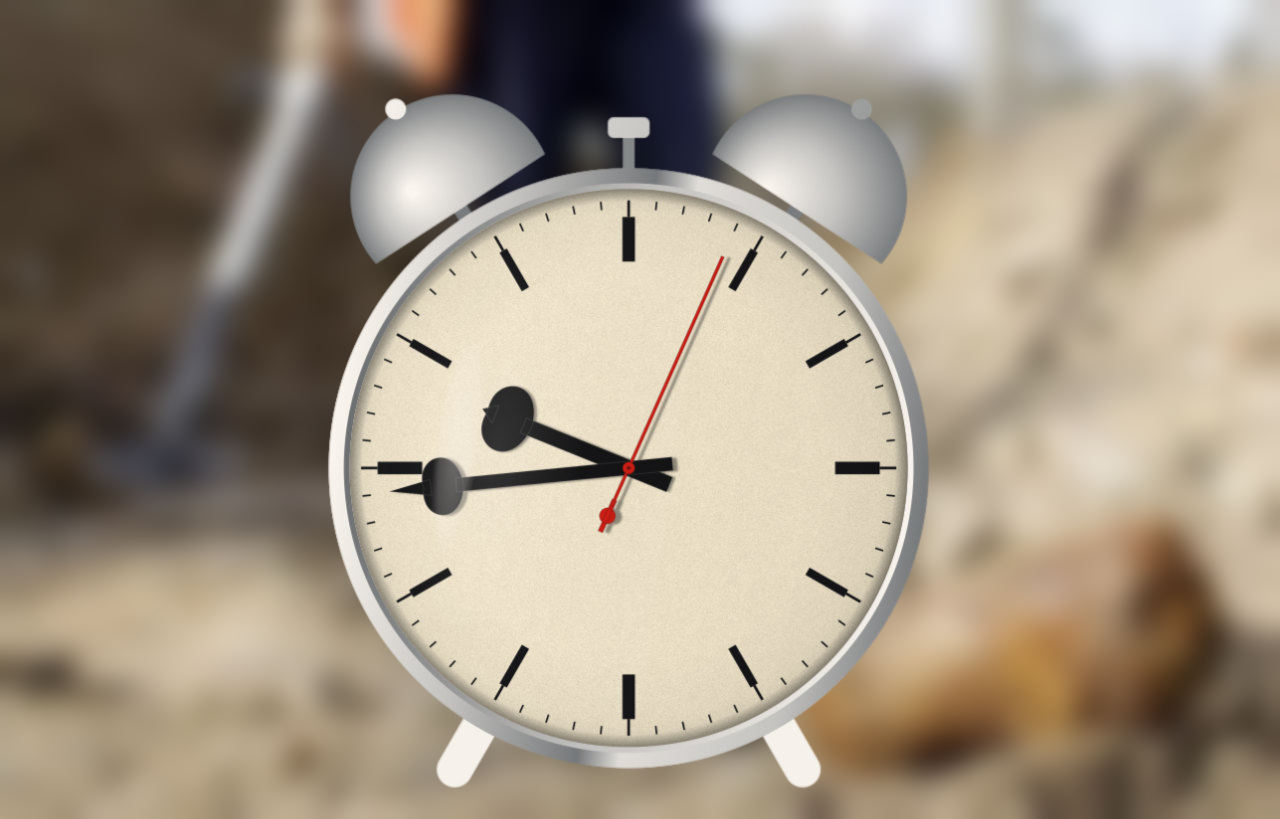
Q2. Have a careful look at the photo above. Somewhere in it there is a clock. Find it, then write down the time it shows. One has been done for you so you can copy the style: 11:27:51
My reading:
9:44:04
